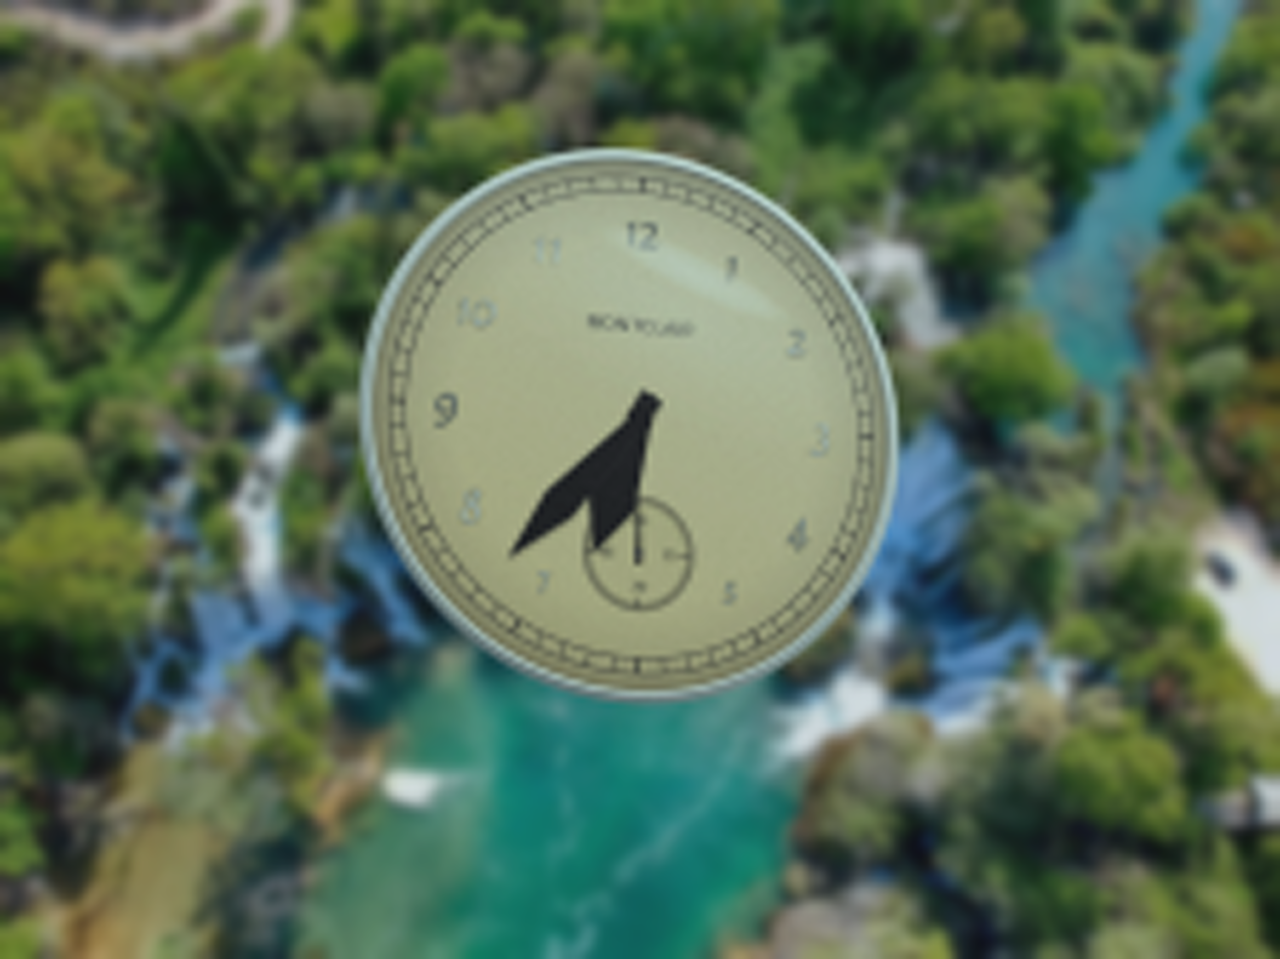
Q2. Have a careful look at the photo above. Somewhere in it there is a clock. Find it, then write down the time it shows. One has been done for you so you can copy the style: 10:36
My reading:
6:37
